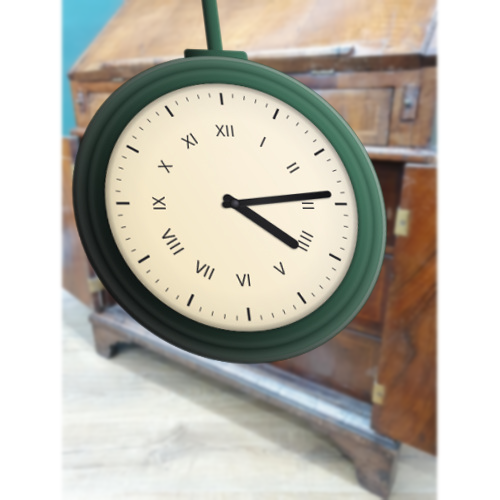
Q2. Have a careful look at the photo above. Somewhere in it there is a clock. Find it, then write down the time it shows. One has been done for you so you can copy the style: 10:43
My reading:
4:14
